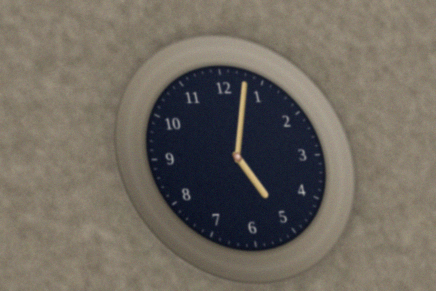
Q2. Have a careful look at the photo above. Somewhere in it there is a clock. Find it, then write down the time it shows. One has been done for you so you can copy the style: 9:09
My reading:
5:03
